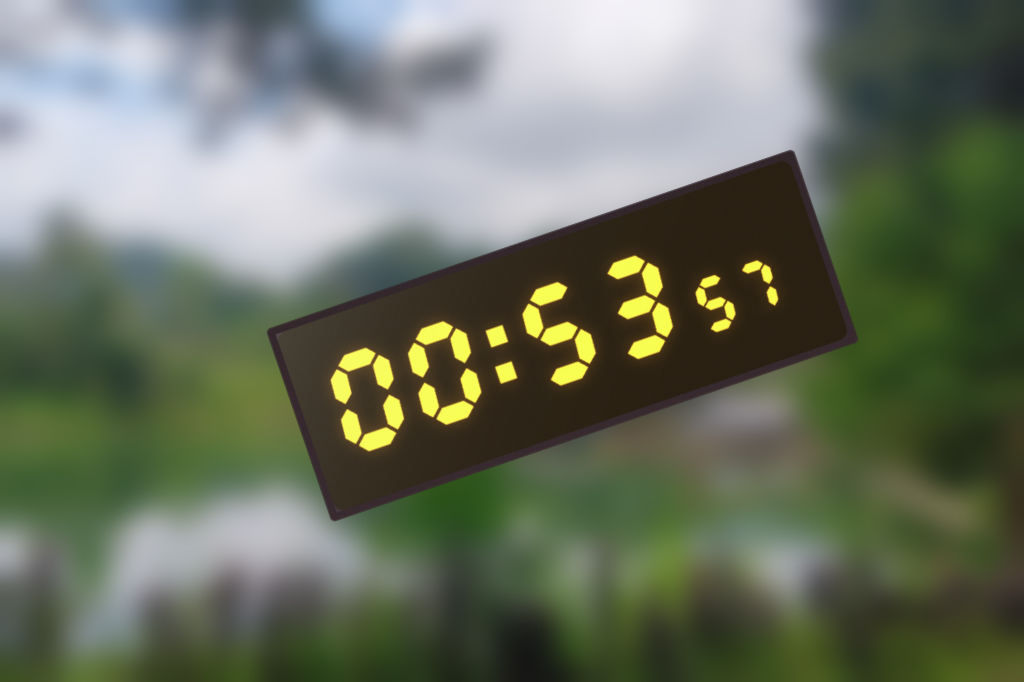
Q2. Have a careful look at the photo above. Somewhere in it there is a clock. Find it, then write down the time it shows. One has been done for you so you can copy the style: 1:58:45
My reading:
0:53:57
